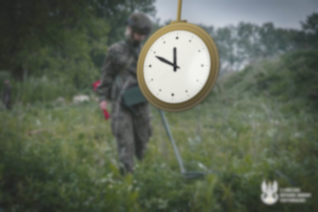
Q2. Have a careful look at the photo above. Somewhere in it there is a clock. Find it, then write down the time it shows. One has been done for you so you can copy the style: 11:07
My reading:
11:49
